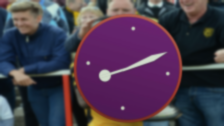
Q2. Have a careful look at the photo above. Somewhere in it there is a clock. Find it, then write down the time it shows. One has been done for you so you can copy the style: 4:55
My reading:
8:10
